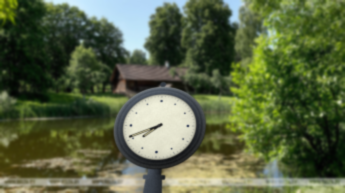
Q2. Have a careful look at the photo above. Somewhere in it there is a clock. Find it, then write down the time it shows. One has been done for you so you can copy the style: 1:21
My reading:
7:41
